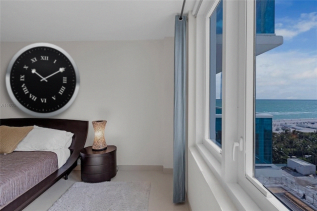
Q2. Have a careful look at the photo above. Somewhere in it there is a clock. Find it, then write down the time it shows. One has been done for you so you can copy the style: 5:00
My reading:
10:10
